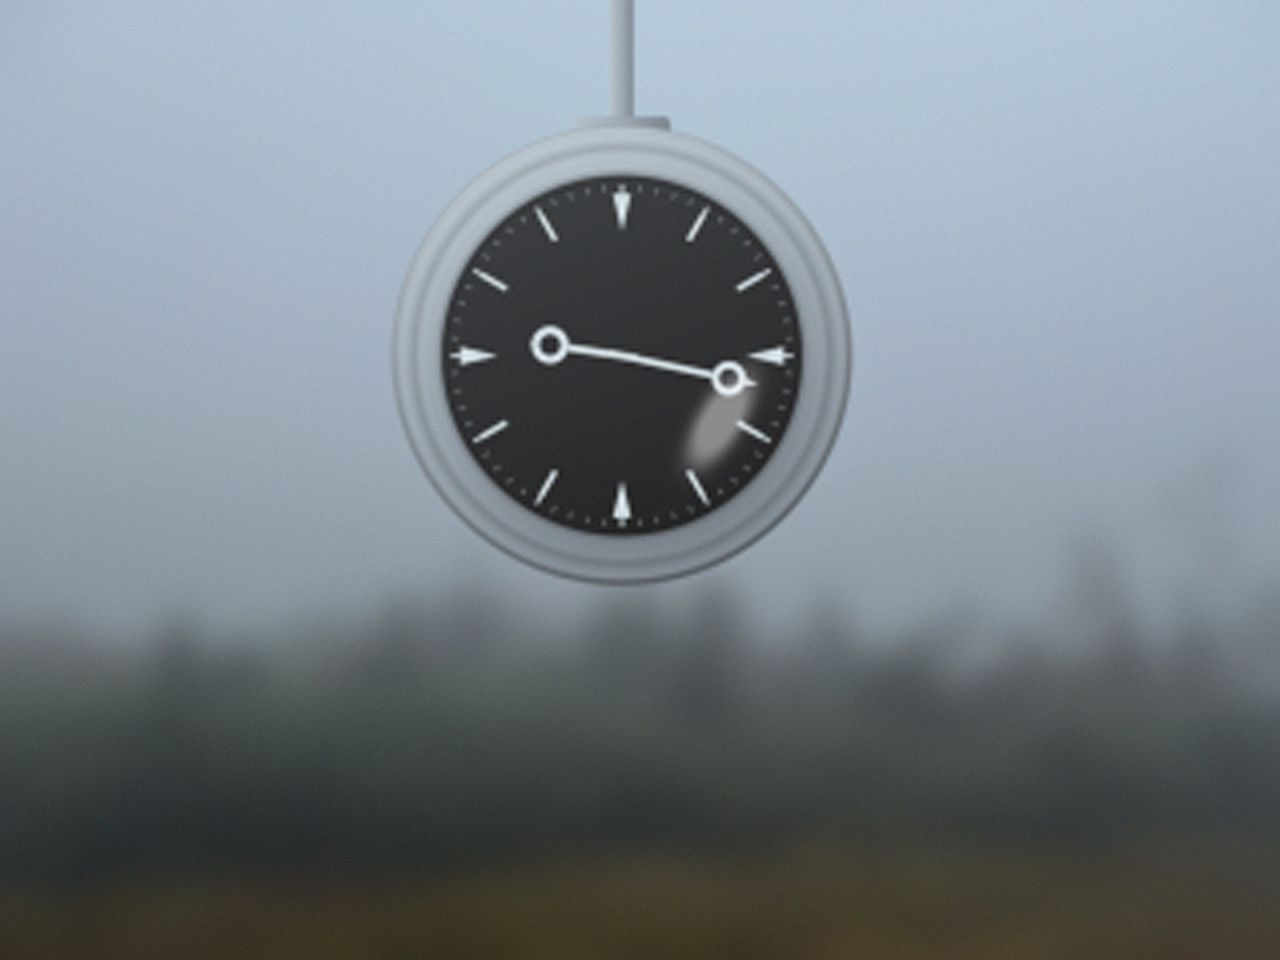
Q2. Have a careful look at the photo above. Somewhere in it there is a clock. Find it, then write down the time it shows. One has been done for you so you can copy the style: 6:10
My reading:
9:17
